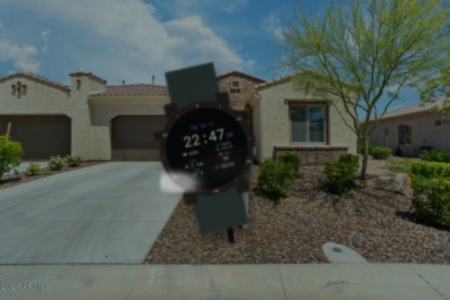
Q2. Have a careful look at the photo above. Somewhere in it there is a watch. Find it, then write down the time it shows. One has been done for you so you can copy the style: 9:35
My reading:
22:47
